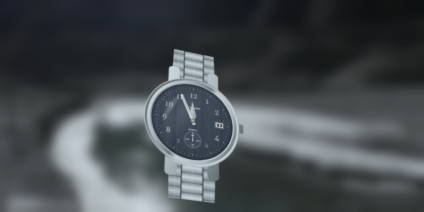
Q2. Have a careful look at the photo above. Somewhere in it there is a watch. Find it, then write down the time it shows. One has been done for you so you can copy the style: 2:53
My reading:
11:56
